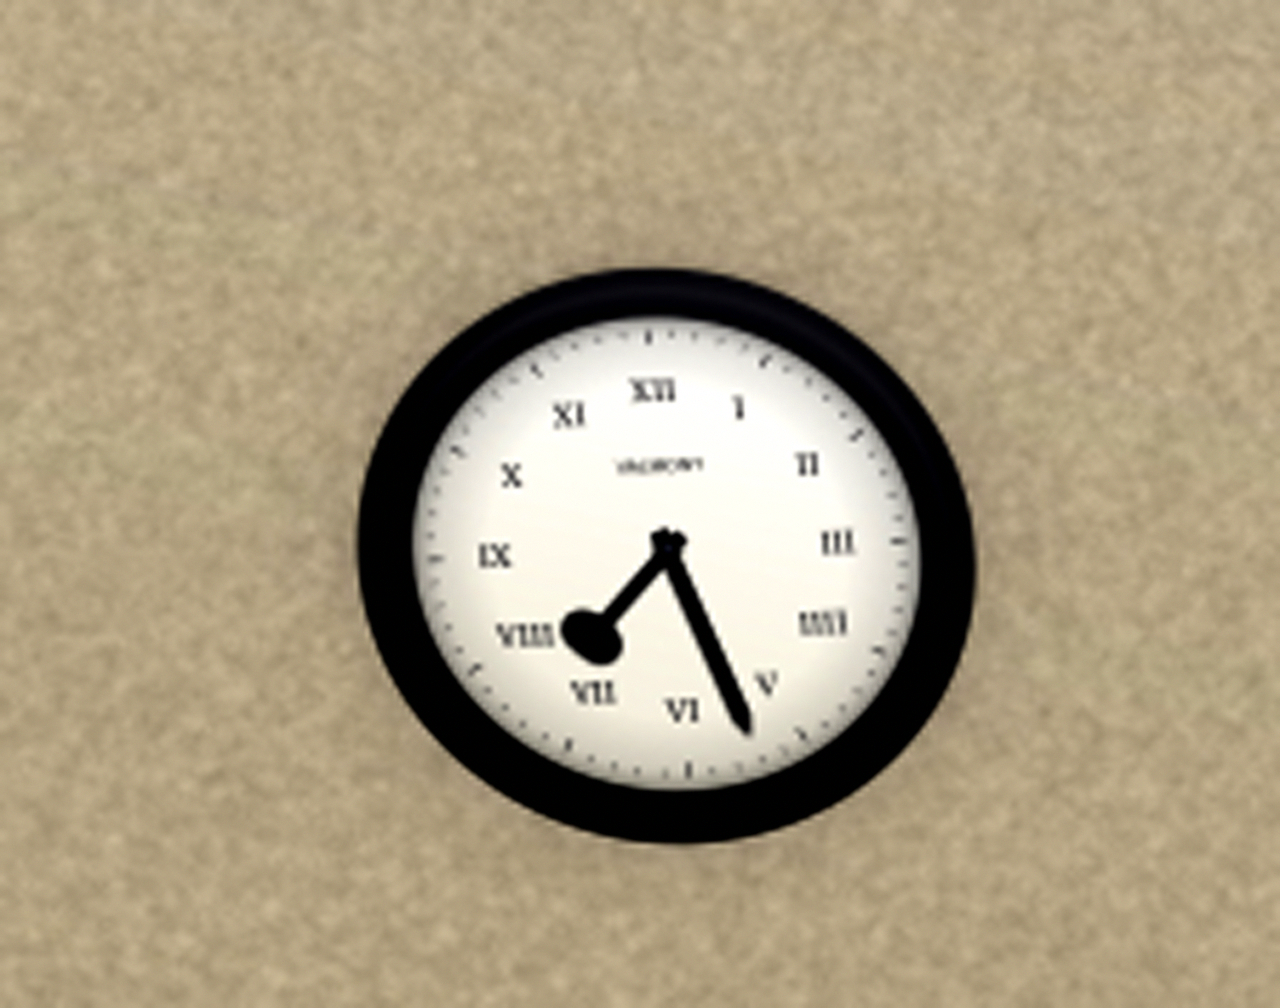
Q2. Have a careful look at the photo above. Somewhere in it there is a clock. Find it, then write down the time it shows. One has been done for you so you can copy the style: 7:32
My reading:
7:27
